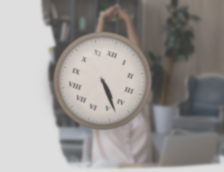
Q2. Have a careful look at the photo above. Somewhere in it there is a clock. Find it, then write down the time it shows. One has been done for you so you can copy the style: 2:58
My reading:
4:23
